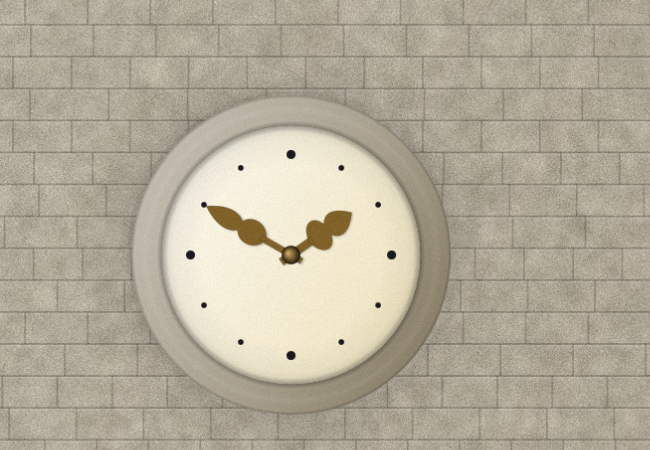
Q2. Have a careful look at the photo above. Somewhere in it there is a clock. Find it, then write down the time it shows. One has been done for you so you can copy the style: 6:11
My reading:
1:50
